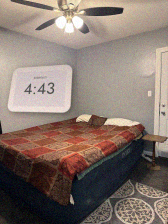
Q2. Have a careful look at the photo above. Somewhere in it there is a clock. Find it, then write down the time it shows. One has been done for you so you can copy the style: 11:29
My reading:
4:43
